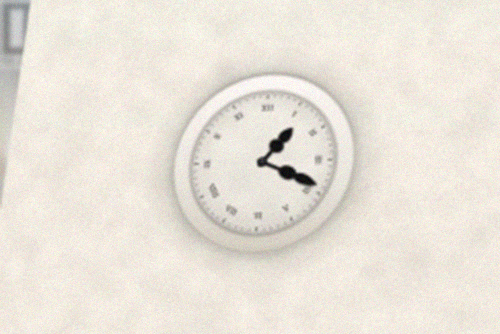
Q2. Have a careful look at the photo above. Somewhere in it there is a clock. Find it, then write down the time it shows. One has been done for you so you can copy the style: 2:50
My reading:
1:19
